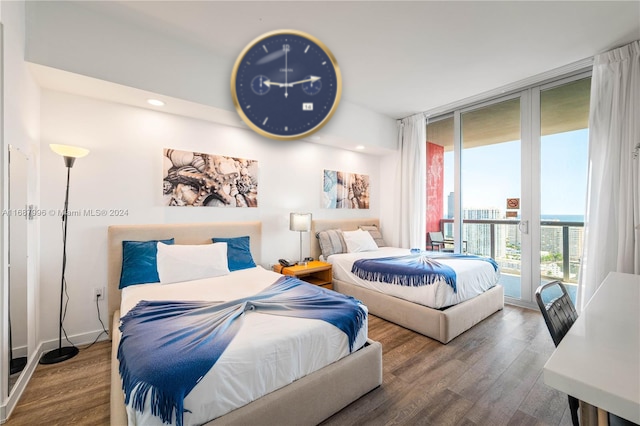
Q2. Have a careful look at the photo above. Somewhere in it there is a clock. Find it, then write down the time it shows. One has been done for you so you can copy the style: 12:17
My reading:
9:13
